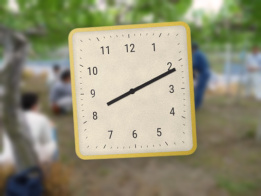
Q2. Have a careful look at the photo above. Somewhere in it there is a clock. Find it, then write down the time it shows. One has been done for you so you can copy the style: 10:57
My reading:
8:11
